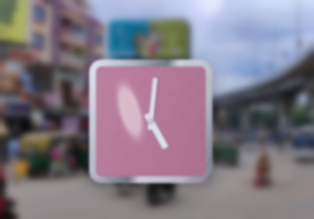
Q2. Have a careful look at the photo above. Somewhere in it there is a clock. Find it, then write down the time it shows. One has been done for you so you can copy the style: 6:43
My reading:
5:01
